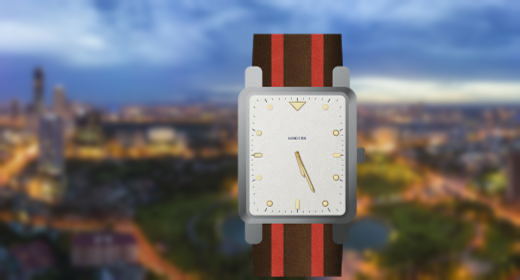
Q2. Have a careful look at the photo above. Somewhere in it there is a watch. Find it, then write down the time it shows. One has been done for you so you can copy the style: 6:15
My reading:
5:26
